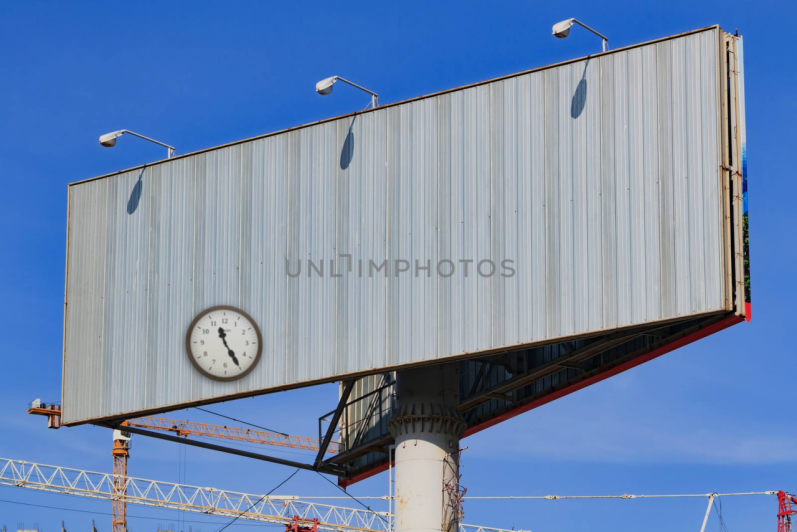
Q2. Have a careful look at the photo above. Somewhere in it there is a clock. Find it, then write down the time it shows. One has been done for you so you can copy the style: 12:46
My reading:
11:25
